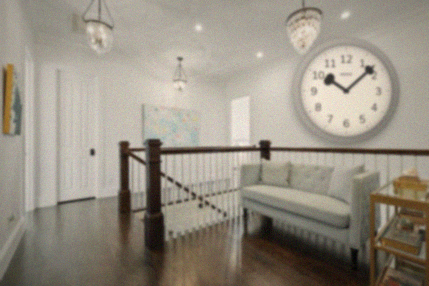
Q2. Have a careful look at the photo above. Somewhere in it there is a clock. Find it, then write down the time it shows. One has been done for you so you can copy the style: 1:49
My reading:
10:08
